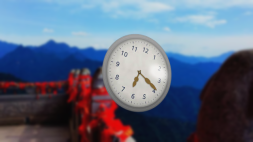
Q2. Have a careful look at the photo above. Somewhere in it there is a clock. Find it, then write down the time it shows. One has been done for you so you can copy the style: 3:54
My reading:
6:19
